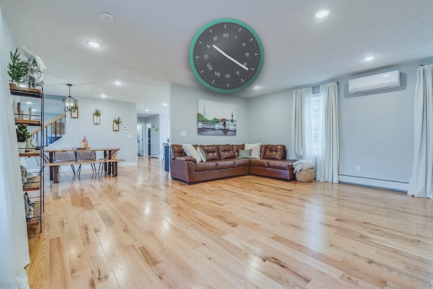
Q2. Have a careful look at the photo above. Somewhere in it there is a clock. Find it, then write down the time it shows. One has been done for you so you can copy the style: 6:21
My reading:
10:21
